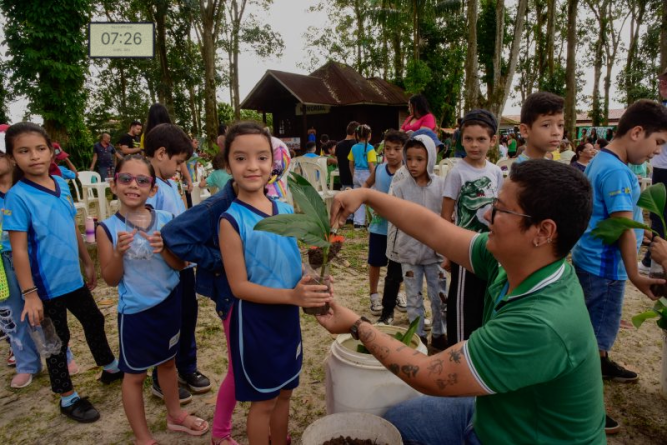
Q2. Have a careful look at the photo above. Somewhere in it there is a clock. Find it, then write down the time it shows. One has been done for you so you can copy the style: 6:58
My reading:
7:26
